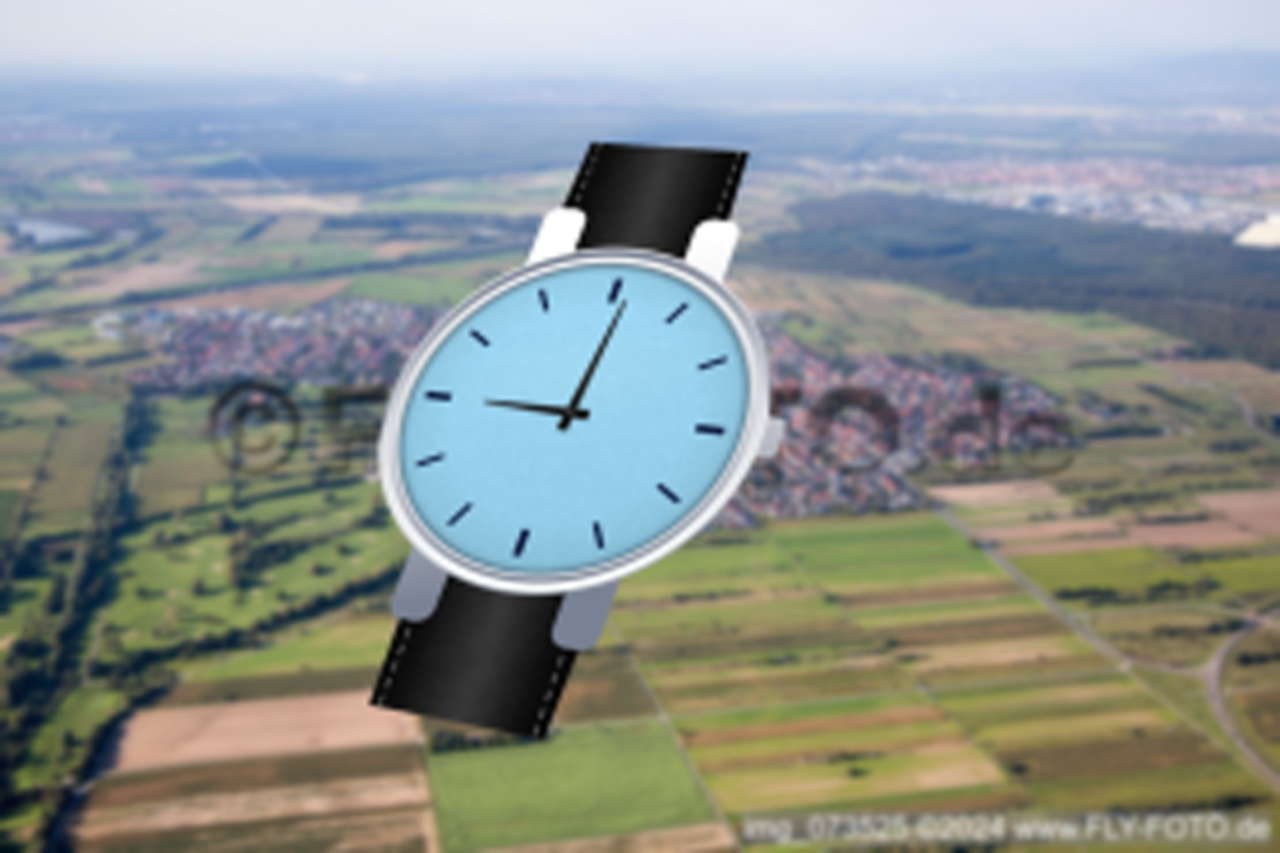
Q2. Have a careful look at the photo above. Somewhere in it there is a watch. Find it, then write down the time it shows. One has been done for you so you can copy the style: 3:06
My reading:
9:01
